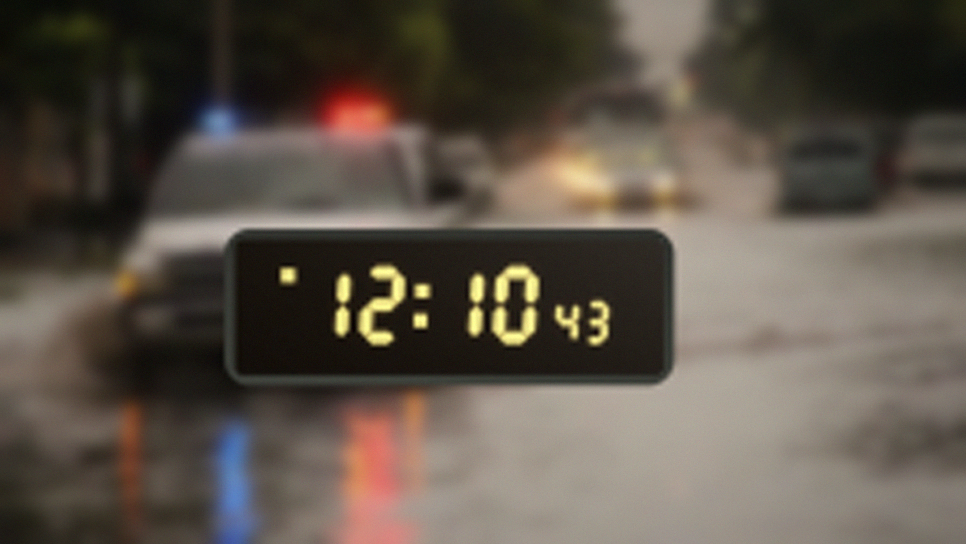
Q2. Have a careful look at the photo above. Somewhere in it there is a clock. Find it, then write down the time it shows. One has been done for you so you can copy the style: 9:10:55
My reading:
12:10:43
